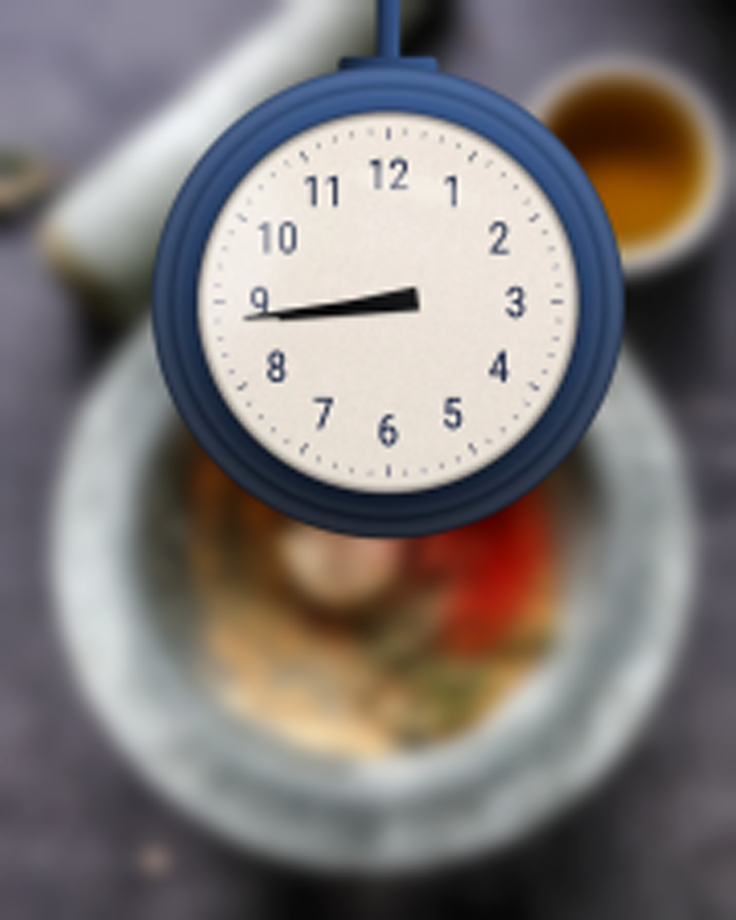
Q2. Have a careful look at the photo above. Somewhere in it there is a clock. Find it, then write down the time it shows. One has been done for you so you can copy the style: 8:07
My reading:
8:44
